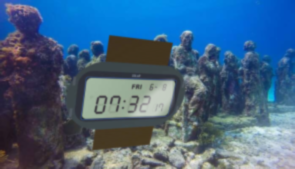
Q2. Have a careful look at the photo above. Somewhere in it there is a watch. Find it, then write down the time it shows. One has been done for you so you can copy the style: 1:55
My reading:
7:32
